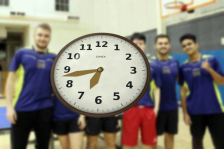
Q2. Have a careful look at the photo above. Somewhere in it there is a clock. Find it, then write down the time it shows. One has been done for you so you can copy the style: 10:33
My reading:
6:43
